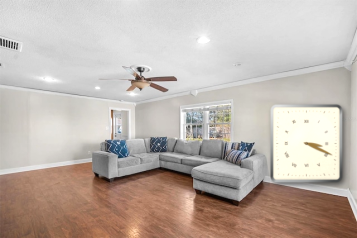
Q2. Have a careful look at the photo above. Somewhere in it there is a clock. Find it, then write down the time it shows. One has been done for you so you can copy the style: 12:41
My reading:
3:19
